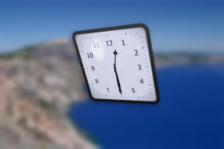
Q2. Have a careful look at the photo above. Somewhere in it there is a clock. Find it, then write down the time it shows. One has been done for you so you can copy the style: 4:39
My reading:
12:30
